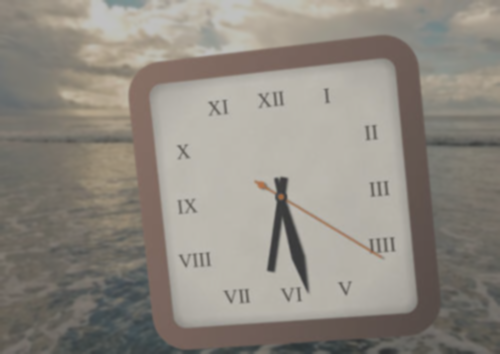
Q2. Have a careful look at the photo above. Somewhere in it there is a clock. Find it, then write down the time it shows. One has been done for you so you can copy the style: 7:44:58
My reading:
6:28:21
